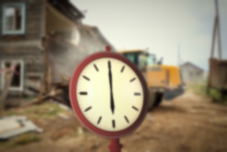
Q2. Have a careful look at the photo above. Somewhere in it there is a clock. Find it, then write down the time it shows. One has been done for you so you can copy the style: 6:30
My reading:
6:00
